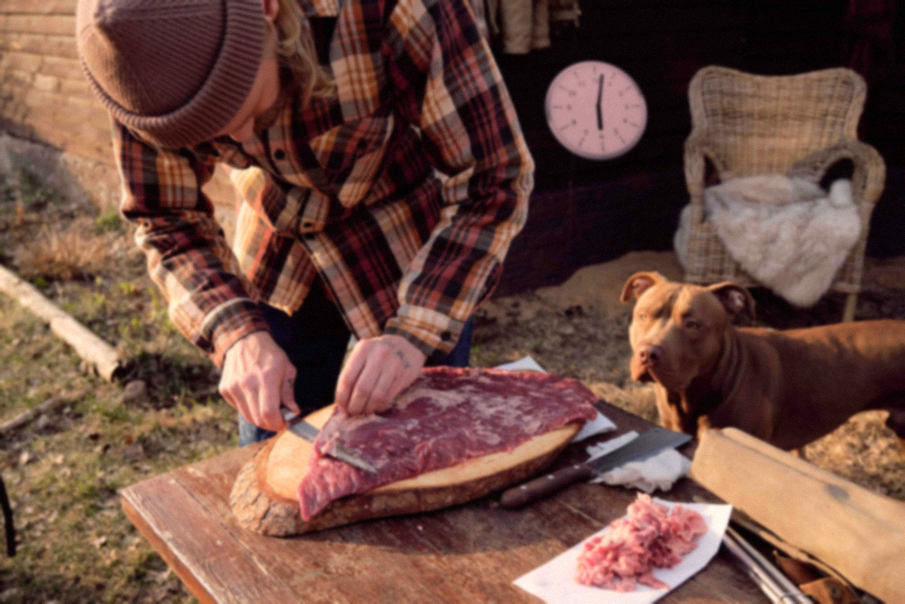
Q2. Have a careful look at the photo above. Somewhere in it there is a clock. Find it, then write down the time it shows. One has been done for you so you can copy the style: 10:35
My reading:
6:02
